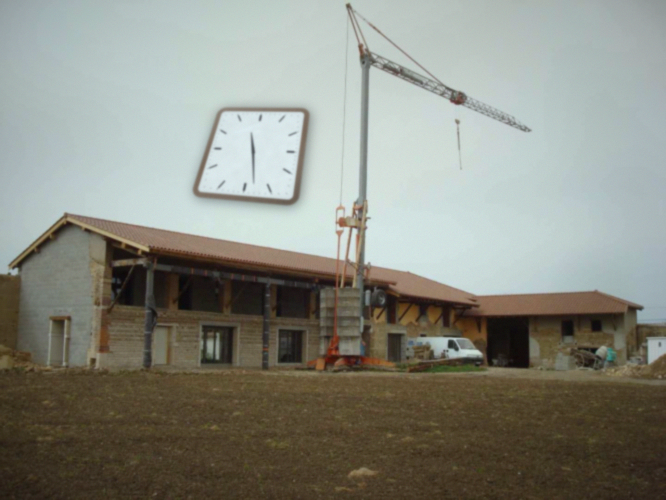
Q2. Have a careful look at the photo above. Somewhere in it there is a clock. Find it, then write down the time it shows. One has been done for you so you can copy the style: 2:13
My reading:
11:28
